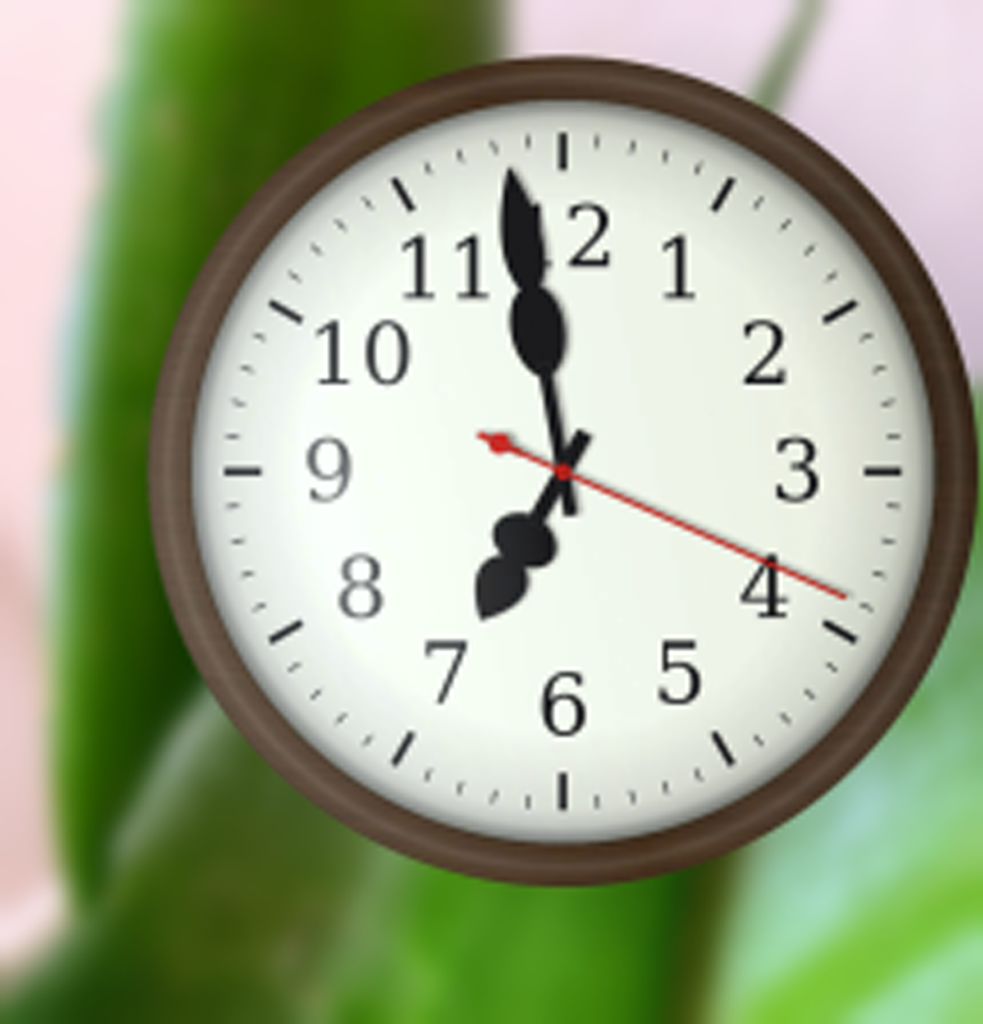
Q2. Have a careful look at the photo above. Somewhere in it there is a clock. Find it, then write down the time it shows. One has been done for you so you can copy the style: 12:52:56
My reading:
6:58:19
